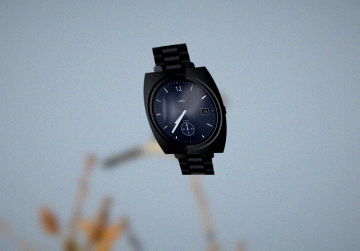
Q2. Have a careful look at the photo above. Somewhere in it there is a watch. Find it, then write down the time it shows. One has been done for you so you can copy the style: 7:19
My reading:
7:37
